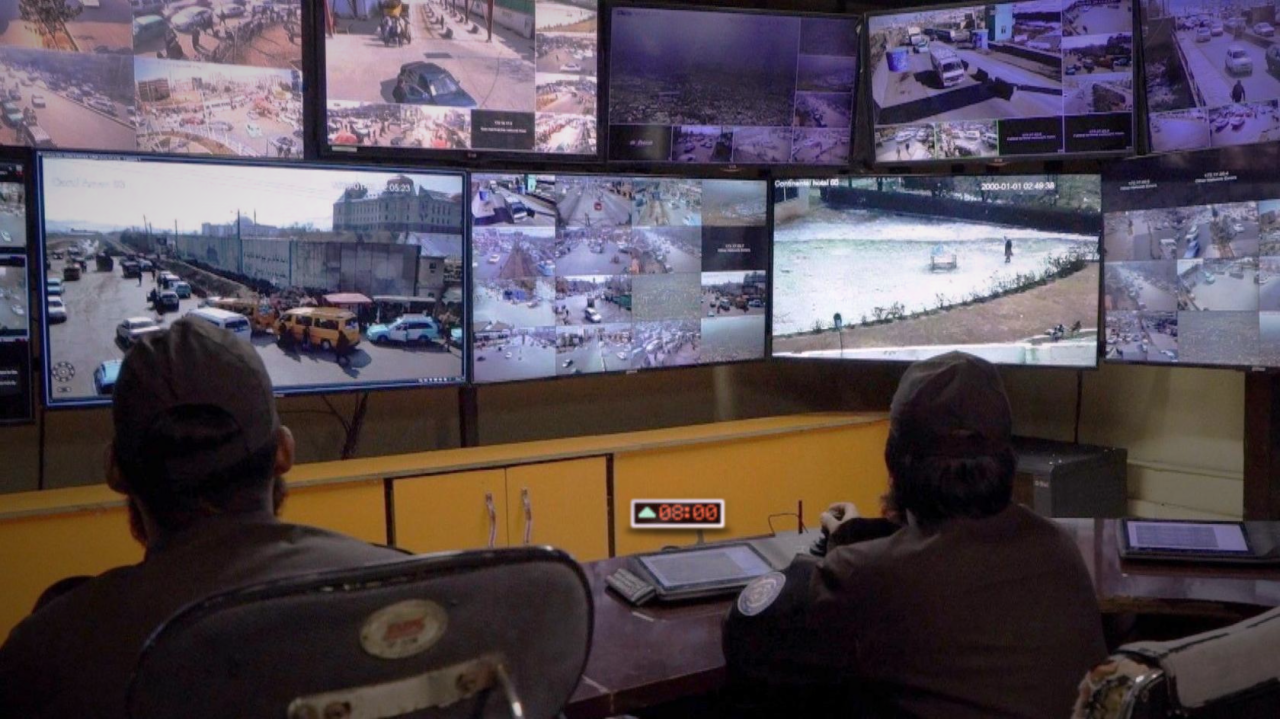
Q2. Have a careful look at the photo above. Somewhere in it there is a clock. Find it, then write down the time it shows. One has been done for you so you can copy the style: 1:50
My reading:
8:00
